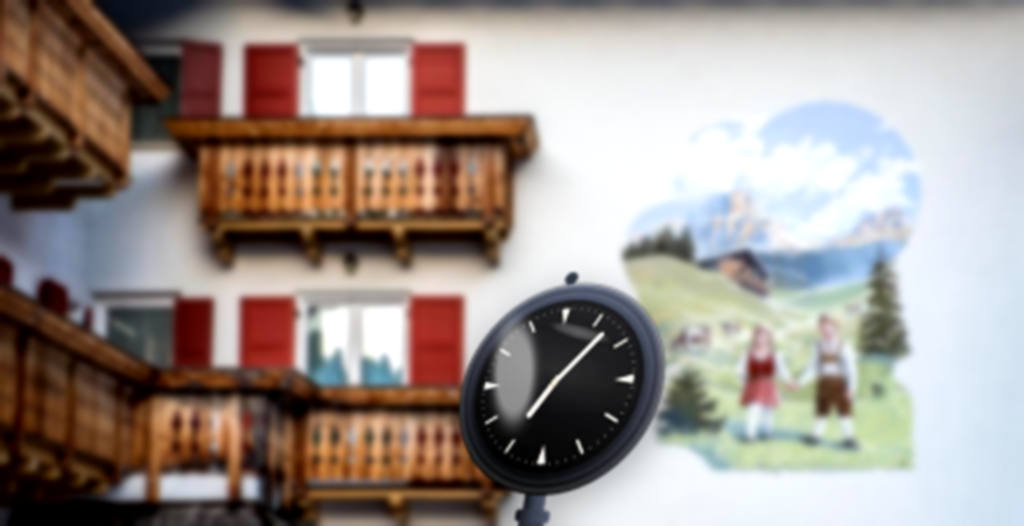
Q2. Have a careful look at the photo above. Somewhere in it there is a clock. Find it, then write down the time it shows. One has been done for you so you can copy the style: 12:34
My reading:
7:07
